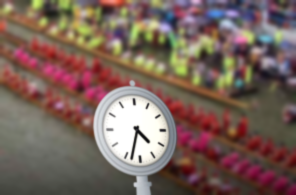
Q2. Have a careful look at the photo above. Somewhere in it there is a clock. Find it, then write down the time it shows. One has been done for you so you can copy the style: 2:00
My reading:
4:33
